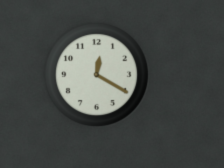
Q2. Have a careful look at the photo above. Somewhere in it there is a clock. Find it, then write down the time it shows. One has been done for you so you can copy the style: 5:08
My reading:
12:20
